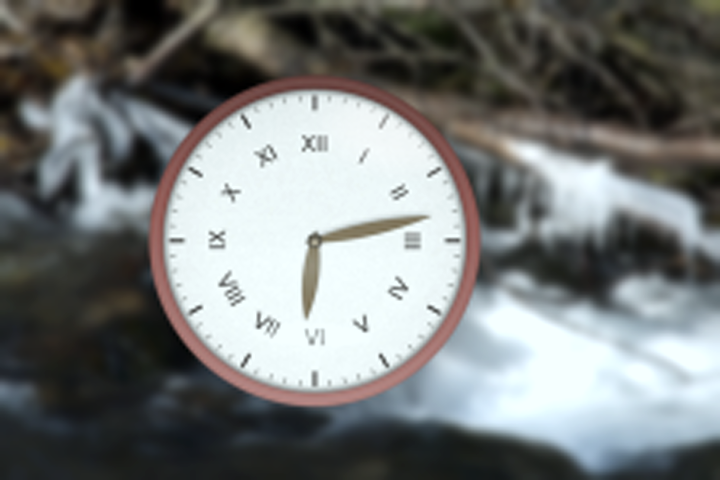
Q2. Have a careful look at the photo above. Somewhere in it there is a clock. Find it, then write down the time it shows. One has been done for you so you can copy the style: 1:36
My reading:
6:13
